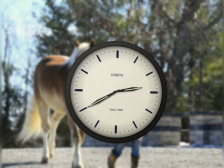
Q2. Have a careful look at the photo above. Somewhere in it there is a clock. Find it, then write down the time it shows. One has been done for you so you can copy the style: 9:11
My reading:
2:40
